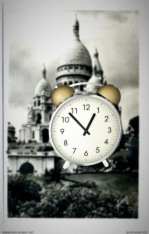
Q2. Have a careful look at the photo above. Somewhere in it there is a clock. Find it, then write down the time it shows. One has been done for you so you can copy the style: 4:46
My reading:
12:53
